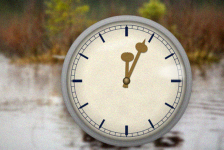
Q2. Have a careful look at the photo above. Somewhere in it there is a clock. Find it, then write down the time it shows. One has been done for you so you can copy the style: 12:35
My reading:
12:04
